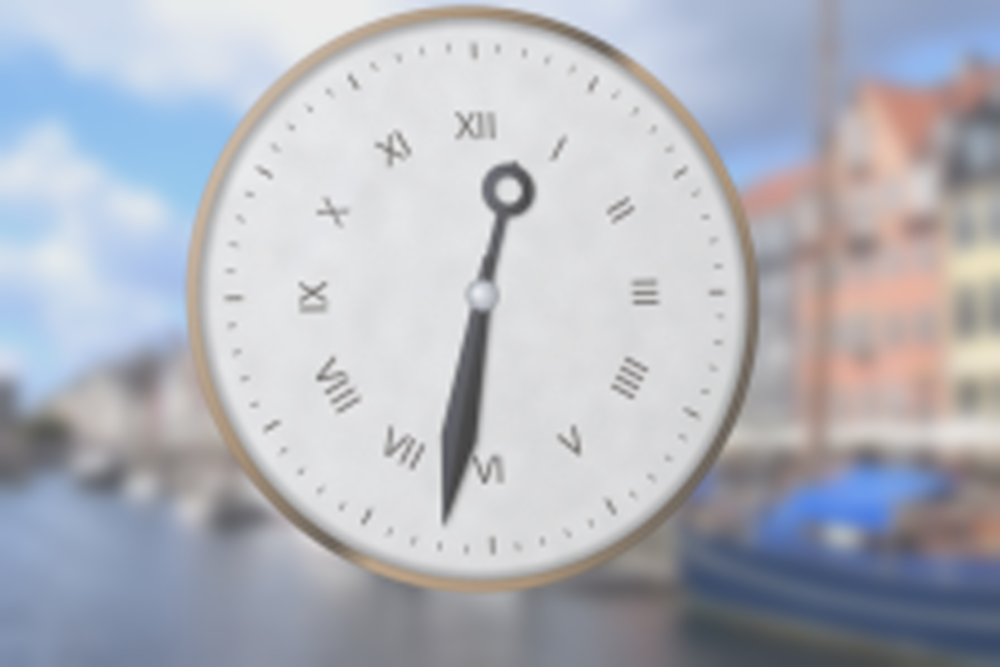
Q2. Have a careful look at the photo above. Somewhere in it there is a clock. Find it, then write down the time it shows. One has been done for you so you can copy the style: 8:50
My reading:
12:32
